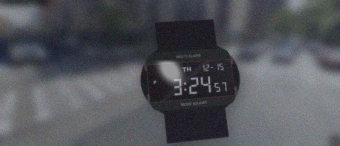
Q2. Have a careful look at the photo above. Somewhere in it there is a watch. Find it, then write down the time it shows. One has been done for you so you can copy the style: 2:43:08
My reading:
3:24:57
